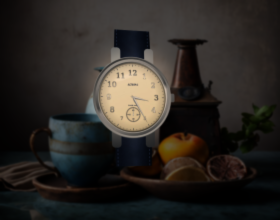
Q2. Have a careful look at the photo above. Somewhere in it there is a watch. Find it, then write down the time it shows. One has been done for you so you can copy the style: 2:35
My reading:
3:25
